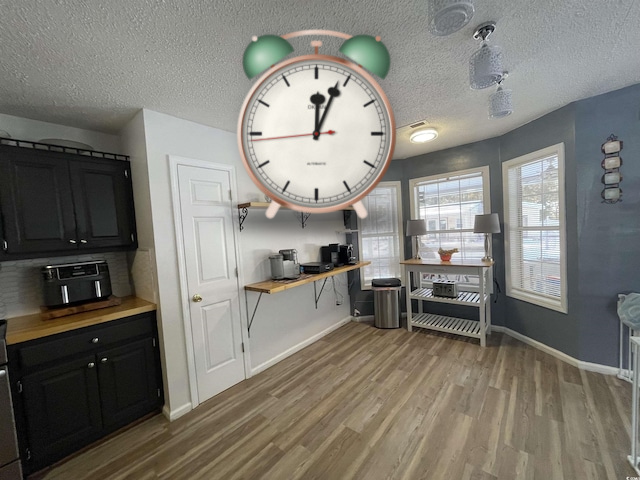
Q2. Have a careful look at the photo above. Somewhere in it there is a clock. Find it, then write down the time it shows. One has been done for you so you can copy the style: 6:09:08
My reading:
12:03:44
